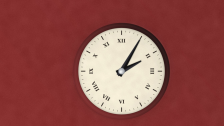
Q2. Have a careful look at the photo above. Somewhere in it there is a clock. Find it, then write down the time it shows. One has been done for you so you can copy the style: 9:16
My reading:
2:05
